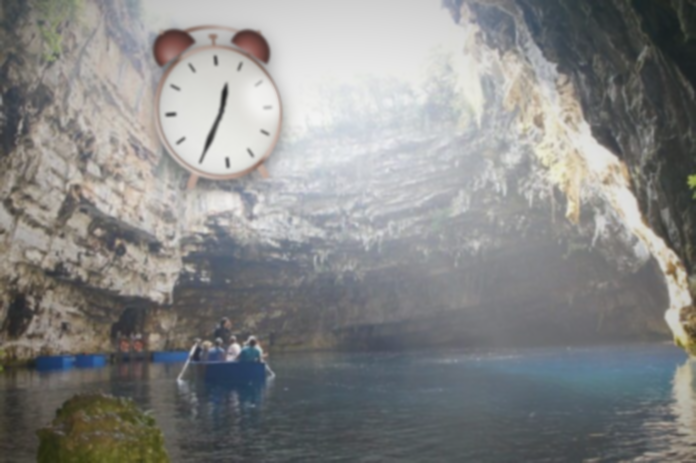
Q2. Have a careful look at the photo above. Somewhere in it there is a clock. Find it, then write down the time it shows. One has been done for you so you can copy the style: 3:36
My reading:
12:35
